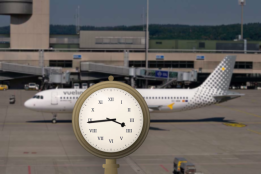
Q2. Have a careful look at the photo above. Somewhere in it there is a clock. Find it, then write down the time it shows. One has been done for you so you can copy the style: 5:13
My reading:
3:44
